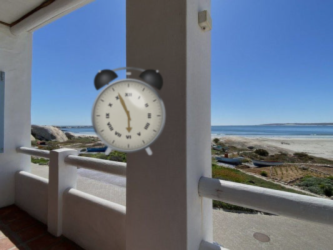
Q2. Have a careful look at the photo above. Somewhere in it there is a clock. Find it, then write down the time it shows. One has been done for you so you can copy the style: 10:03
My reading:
5:56
